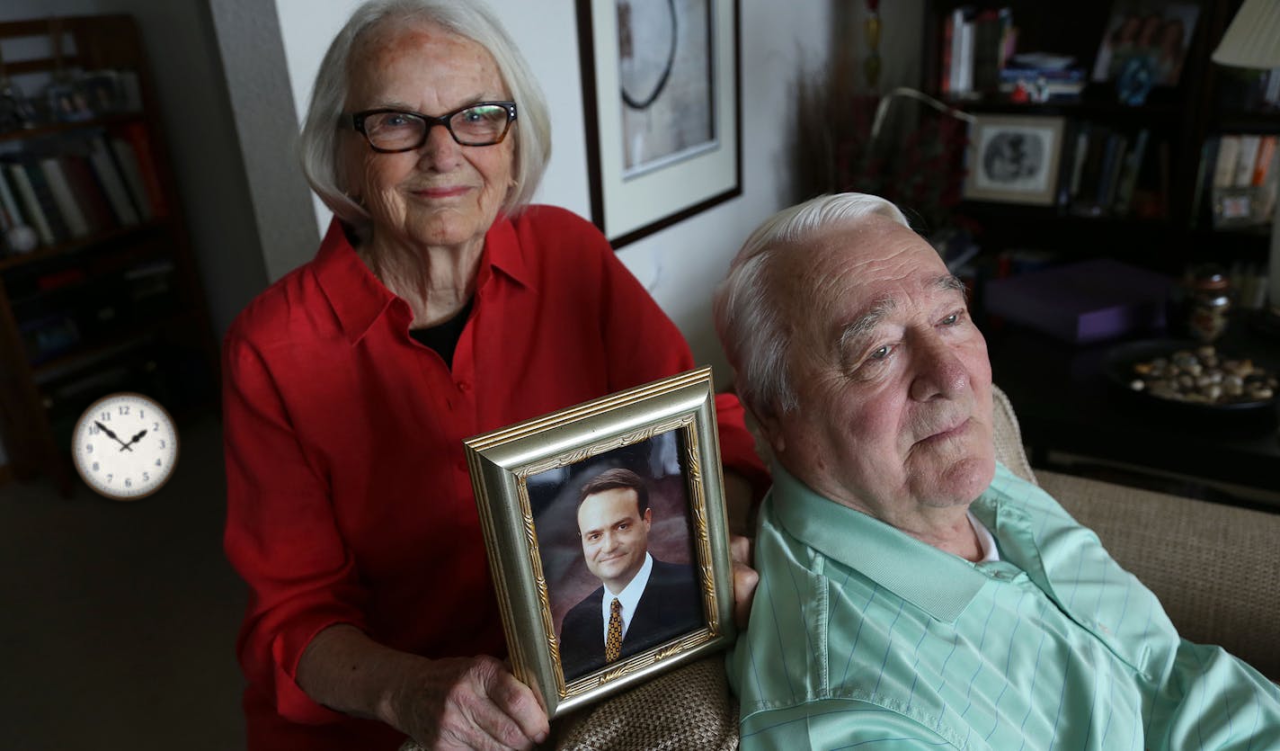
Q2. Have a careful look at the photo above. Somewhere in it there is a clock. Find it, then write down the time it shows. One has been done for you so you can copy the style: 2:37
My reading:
1:52
